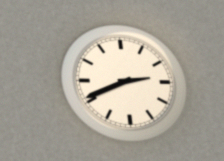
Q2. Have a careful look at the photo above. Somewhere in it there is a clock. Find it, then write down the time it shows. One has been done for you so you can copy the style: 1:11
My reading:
2:41
